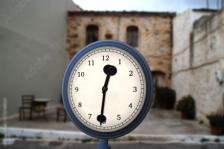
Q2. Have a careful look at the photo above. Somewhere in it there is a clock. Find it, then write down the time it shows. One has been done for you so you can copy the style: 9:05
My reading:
12:31
